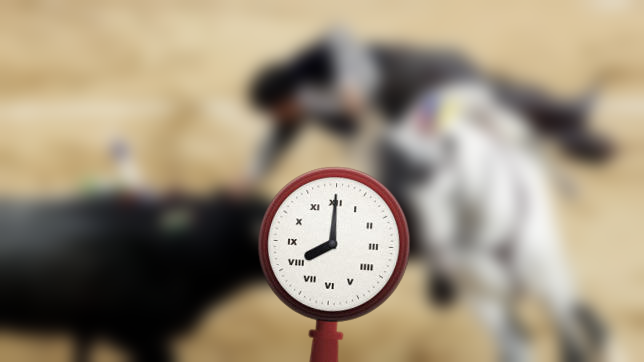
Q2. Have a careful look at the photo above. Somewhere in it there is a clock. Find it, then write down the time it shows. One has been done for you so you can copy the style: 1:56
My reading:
8:00
